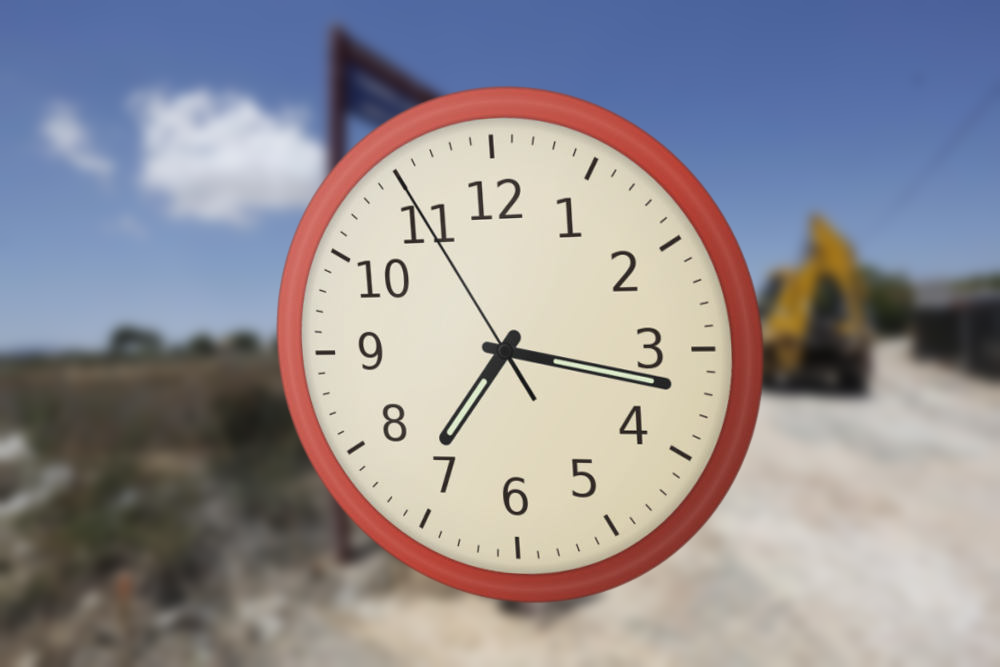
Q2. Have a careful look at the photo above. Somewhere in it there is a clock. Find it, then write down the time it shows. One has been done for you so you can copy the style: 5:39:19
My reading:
7:16:55
